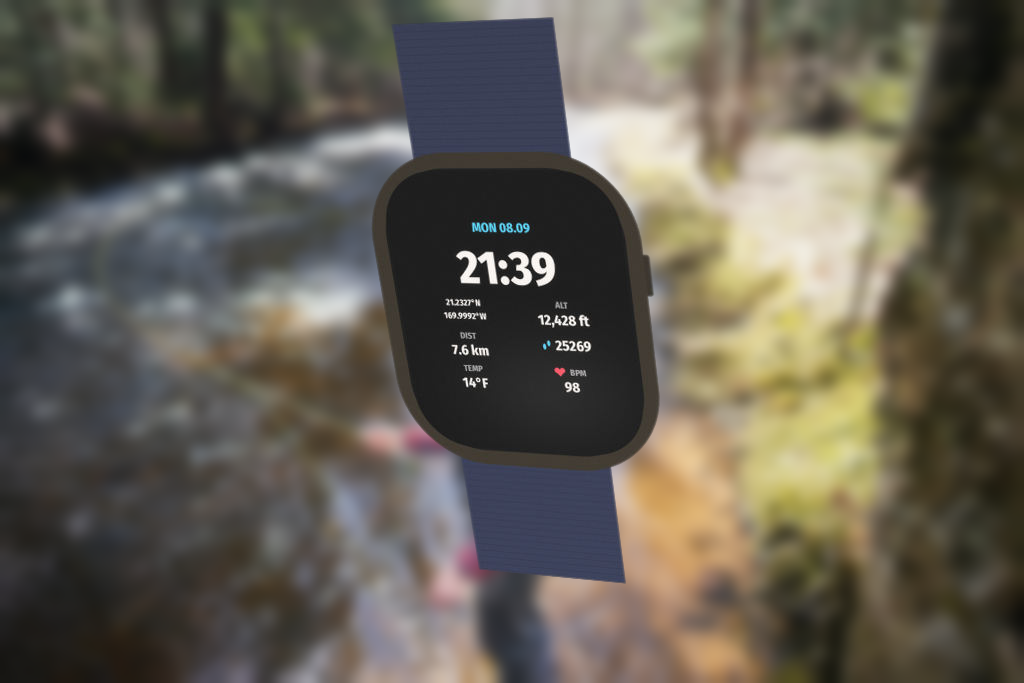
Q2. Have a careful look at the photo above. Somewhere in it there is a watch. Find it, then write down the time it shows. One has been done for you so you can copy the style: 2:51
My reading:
21:39
